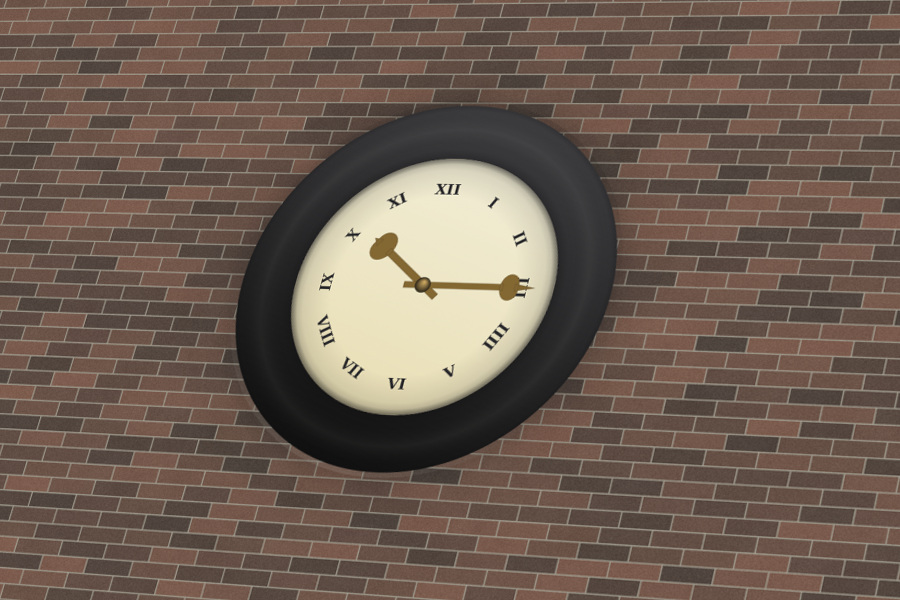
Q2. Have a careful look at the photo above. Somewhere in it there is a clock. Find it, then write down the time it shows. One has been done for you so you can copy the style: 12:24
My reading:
10:15
